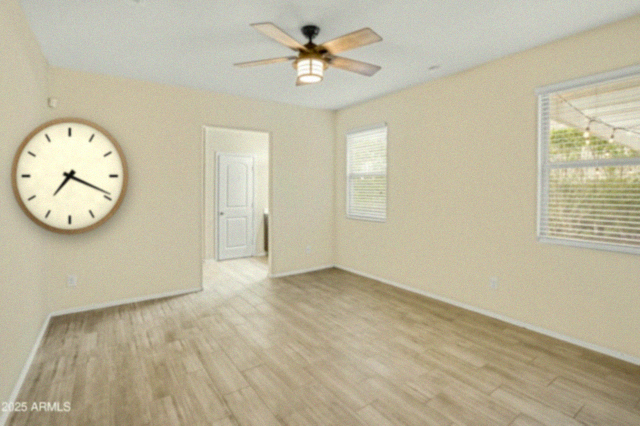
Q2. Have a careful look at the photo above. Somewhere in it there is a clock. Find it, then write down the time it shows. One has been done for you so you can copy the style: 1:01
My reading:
7:19
